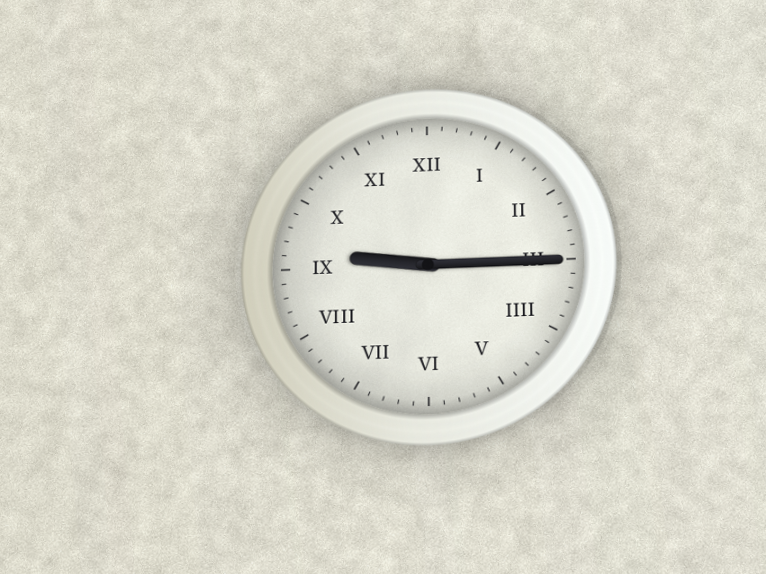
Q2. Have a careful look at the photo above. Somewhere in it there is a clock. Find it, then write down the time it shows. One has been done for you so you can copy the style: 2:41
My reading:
9:15
